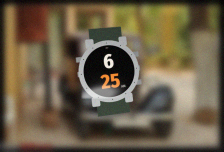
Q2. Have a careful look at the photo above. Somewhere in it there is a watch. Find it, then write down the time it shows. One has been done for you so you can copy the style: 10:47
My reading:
6:25
